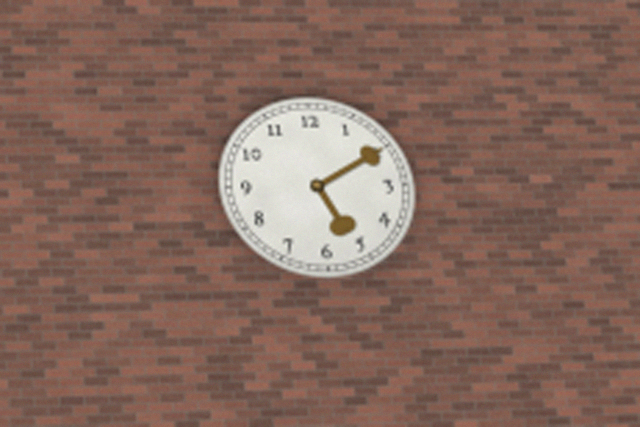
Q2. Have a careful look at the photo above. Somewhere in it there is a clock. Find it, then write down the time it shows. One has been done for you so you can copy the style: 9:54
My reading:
5:10
